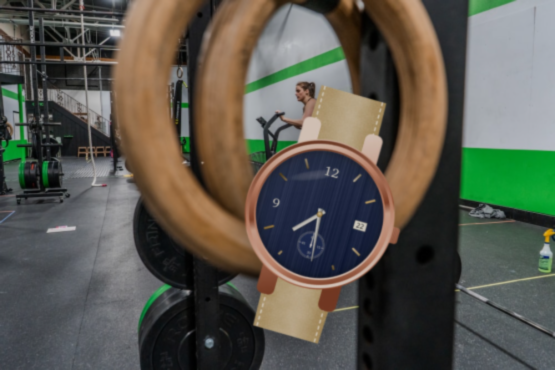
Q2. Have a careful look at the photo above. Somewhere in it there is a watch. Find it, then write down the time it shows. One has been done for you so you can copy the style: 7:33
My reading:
7:29
